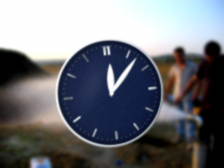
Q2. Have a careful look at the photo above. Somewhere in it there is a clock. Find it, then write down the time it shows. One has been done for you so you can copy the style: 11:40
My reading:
12:07
